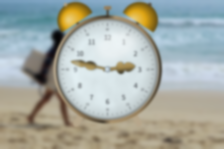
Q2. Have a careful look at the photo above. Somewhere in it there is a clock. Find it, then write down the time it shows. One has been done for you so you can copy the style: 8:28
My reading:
2:47
